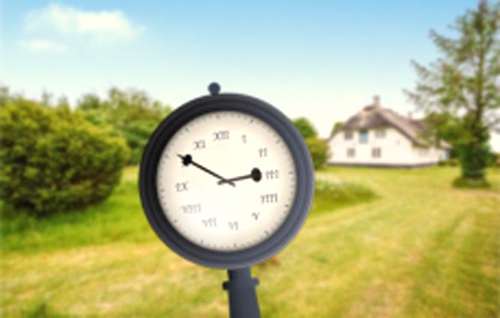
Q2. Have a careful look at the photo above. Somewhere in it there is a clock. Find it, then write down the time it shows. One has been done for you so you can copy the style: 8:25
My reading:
2:51
